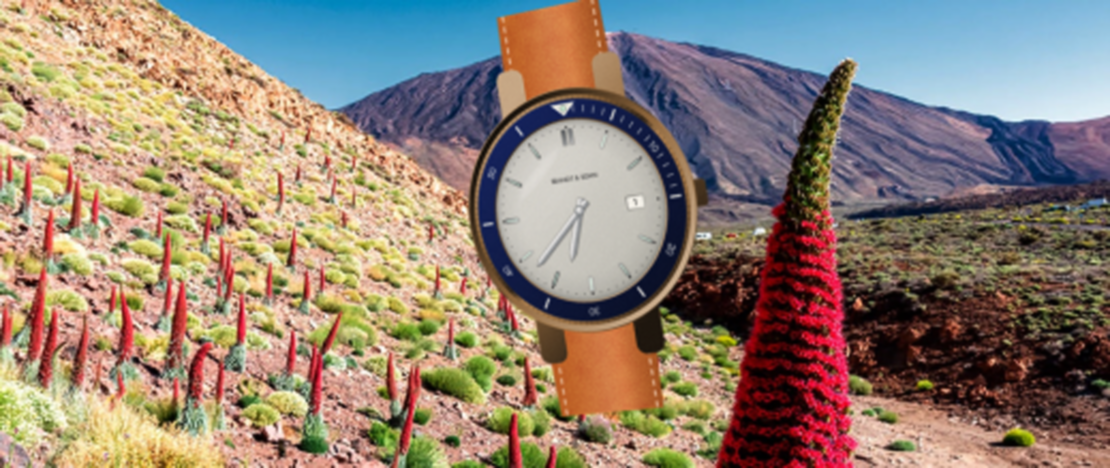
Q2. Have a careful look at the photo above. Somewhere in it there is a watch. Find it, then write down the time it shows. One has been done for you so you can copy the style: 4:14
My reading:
6:38
